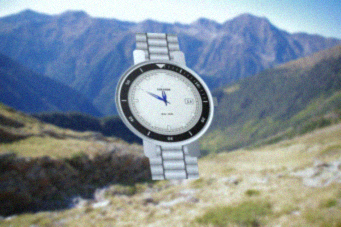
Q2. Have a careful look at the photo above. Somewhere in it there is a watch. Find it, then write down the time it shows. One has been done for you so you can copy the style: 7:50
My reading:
11:50
